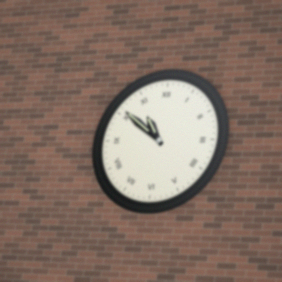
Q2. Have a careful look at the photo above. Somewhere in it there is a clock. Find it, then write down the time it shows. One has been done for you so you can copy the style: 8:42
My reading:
10:51
